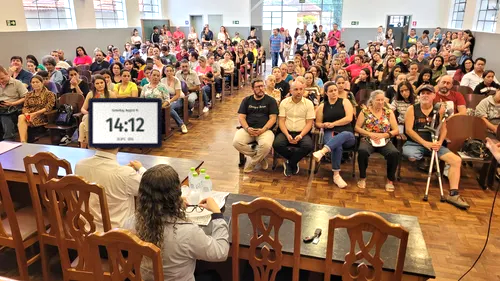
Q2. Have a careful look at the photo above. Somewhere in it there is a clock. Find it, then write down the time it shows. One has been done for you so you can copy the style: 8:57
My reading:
14:12
